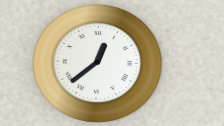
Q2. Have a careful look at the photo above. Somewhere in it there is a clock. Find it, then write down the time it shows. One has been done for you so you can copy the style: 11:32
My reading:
12:38
